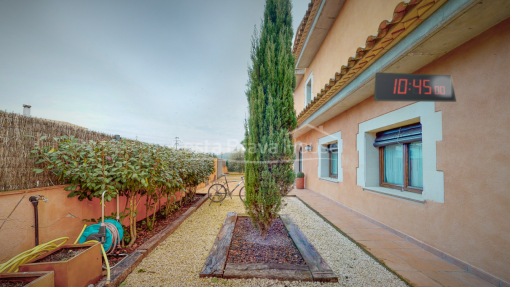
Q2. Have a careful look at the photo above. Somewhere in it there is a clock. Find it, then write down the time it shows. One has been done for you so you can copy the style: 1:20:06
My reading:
10:45:00
